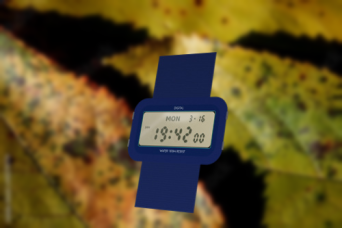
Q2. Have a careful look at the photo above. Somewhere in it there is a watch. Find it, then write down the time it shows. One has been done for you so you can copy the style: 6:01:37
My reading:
19:42:00
